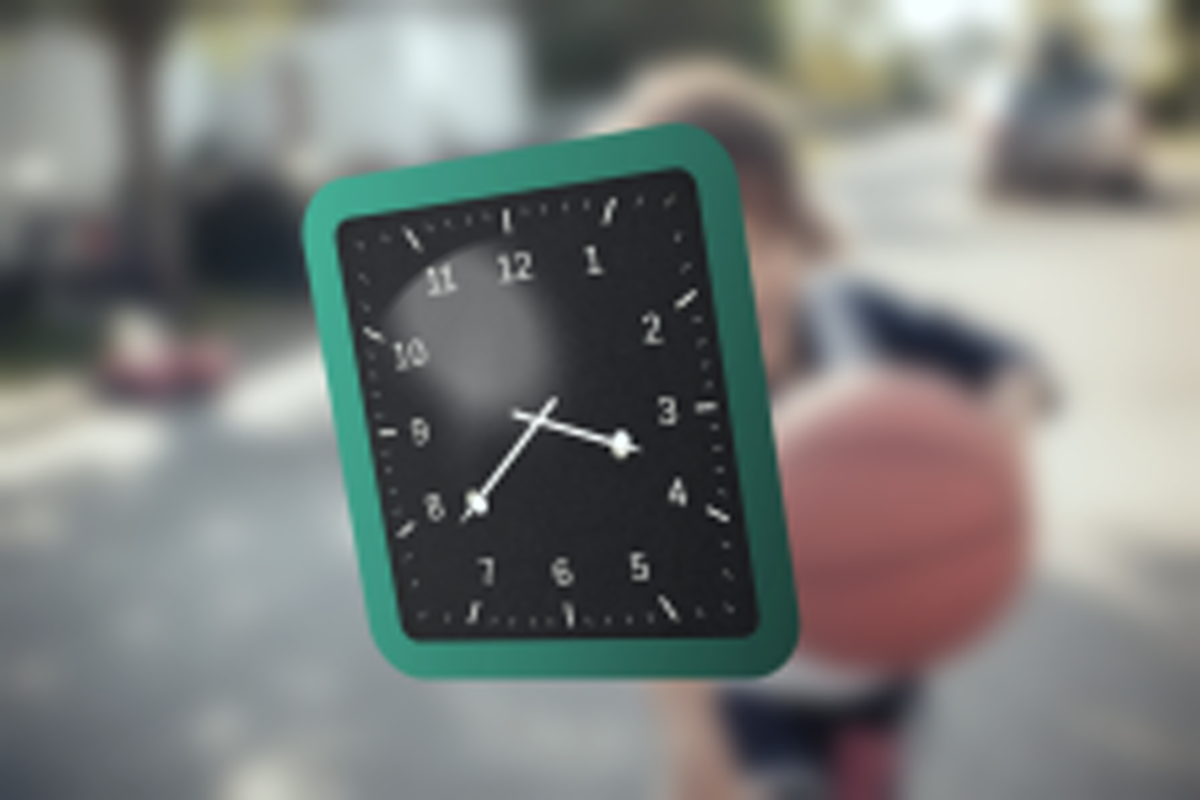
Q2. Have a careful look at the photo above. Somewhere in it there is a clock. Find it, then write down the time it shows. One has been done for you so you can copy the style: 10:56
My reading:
3:38
